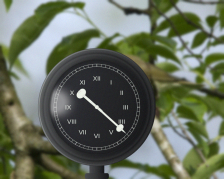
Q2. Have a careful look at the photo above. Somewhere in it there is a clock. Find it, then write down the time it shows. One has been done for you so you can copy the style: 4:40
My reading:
10:22
